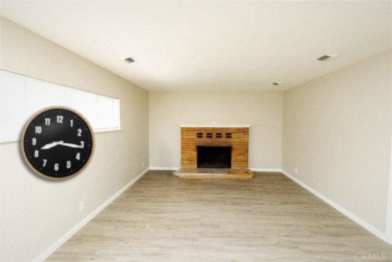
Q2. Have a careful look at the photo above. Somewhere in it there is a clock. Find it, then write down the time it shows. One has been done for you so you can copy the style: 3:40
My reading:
8:16
